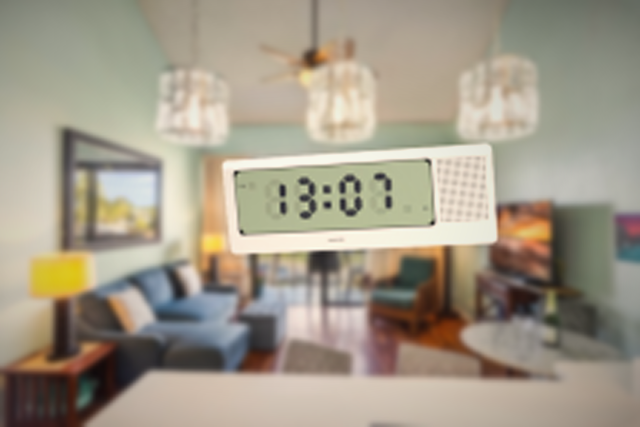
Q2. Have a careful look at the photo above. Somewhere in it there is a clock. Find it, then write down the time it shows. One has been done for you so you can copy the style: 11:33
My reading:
13:07
